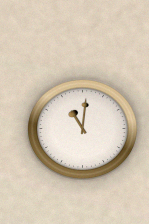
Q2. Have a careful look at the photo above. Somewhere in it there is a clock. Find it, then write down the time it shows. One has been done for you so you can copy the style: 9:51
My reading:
11:01
